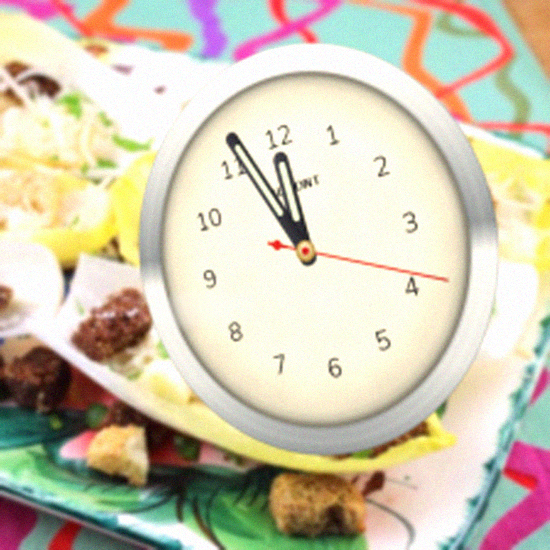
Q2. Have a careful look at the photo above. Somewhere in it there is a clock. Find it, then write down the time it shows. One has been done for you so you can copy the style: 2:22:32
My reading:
11:56:19
